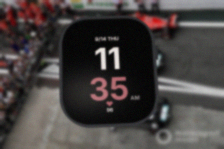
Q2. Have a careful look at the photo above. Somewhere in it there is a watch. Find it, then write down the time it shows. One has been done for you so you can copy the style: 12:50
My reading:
11:35
